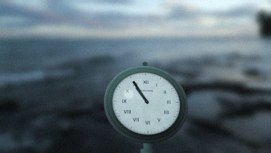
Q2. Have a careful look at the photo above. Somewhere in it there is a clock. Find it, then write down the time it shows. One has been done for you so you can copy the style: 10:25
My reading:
10:55
